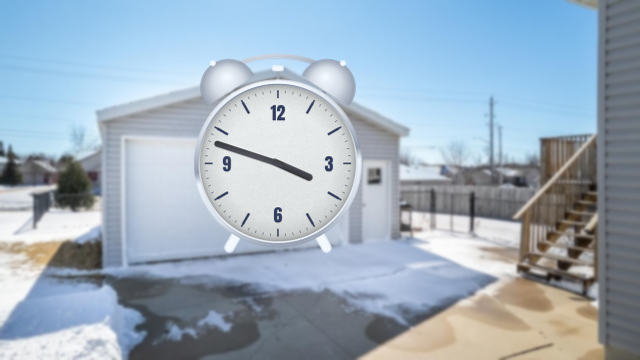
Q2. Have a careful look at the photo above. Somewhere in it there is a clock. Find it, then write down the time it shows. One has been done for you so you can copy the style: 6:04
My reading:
3:48
